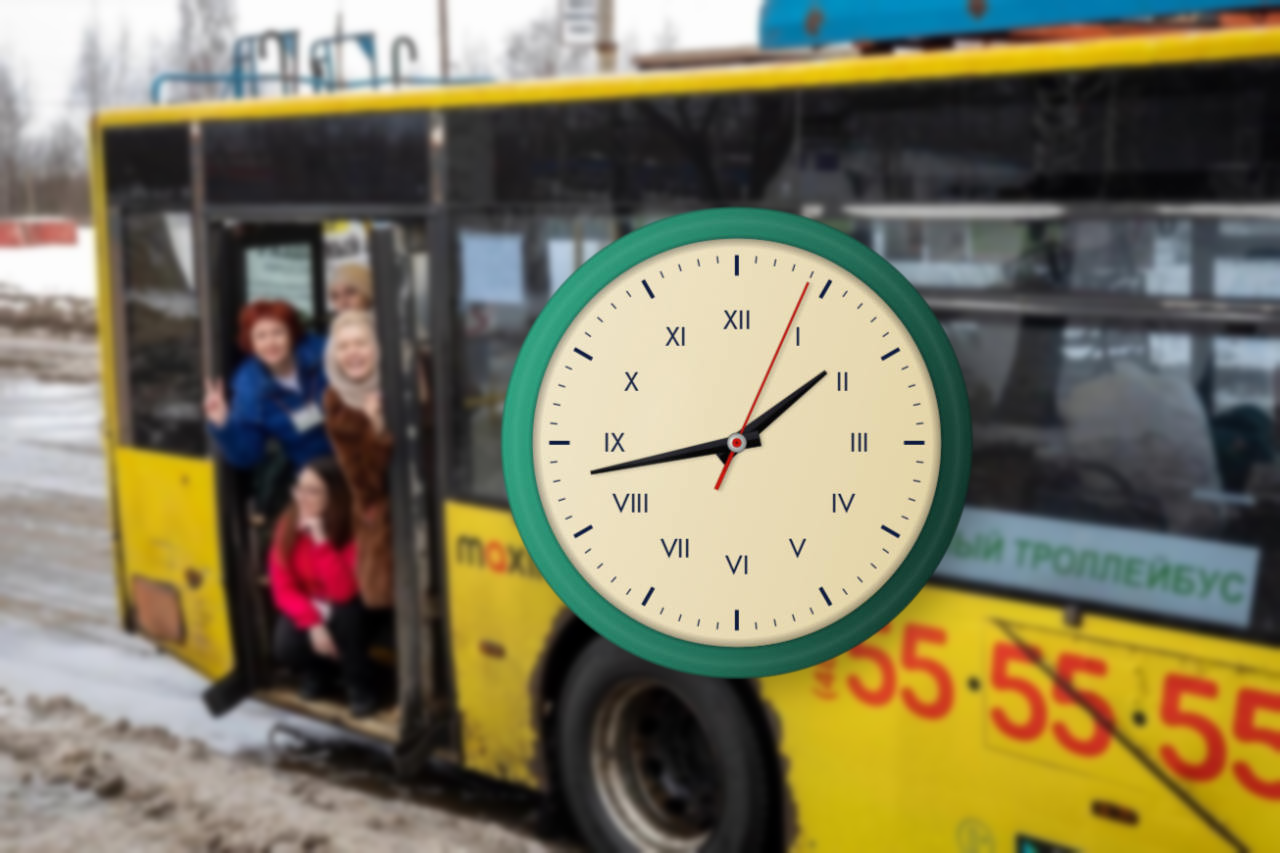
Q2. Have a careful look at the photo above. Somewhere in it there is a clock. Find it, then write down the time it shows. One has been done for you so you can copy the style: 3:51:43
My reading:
1:43:04
